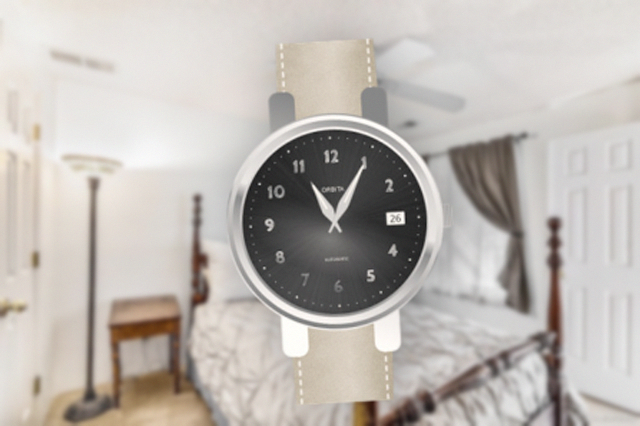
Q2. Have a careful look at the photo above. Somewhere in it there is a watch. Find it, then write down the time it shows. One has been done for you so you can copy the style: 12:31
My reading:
11:05
